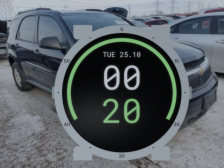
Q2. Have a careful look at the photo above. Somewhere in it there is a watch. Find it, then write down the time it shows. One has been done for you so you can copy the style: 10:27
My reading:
0:20
